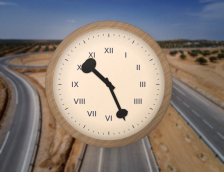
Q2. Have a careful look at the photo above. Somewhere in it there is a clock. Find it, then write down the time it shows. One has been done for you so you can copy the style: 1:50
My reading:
10:26
